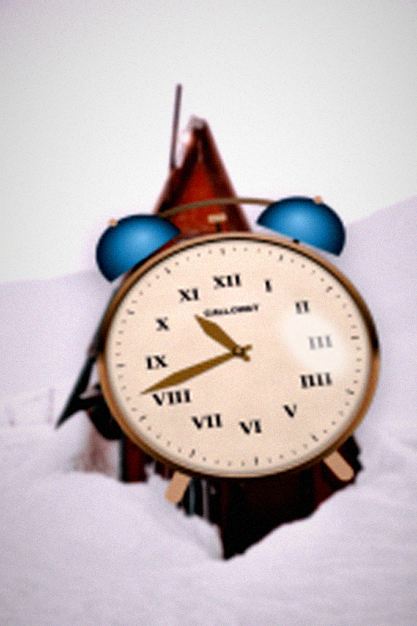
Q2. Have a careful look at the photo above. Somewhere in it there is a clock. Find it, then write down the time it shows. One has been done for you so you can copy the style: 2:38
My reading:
10:42
